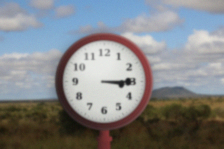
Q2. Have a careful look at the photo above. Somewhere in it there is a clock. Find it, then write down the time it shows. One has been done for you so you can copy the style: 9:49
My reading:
3:15
